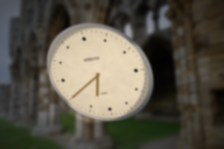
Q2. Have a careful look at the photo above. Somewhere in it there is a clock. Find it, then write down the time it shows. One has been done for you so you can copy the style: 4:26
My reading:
6:40
